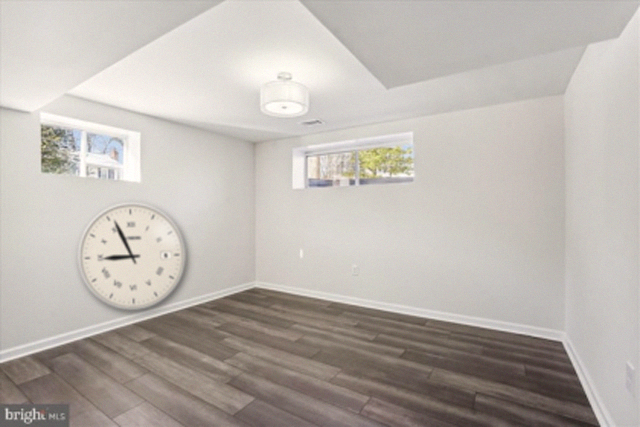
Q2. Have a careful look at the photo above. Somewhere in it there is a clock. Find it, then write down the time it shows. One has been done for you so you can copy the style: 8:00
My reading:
8:56
